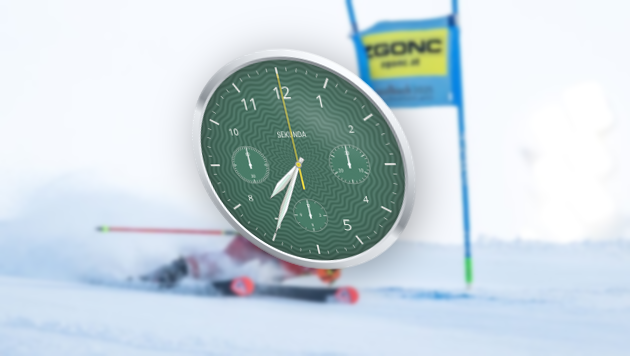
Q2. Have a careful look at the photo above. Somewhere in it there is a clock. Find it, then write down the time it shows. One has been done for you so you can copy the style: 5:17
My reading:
7:35
